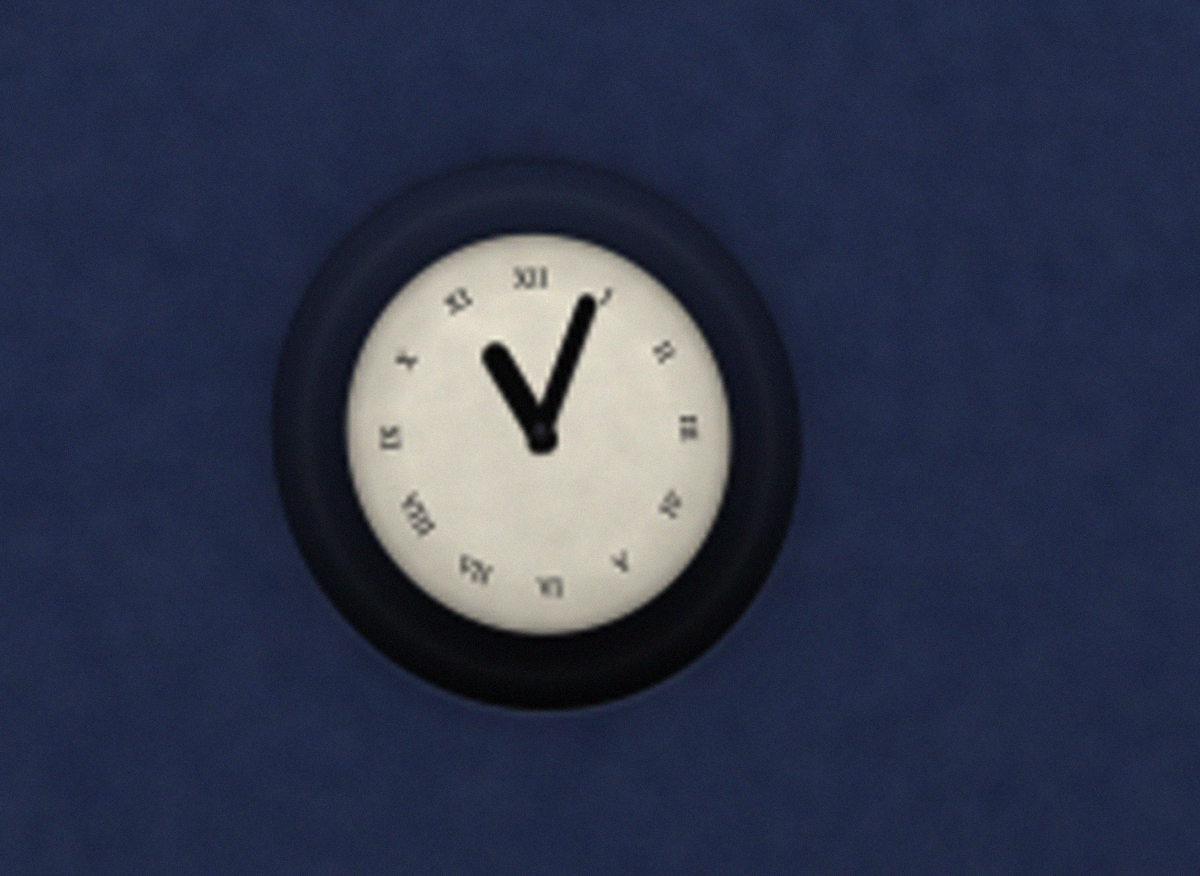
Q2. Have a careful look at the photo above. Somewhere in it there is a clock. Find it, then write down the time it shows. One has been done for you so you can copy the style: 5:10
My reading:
11:04
